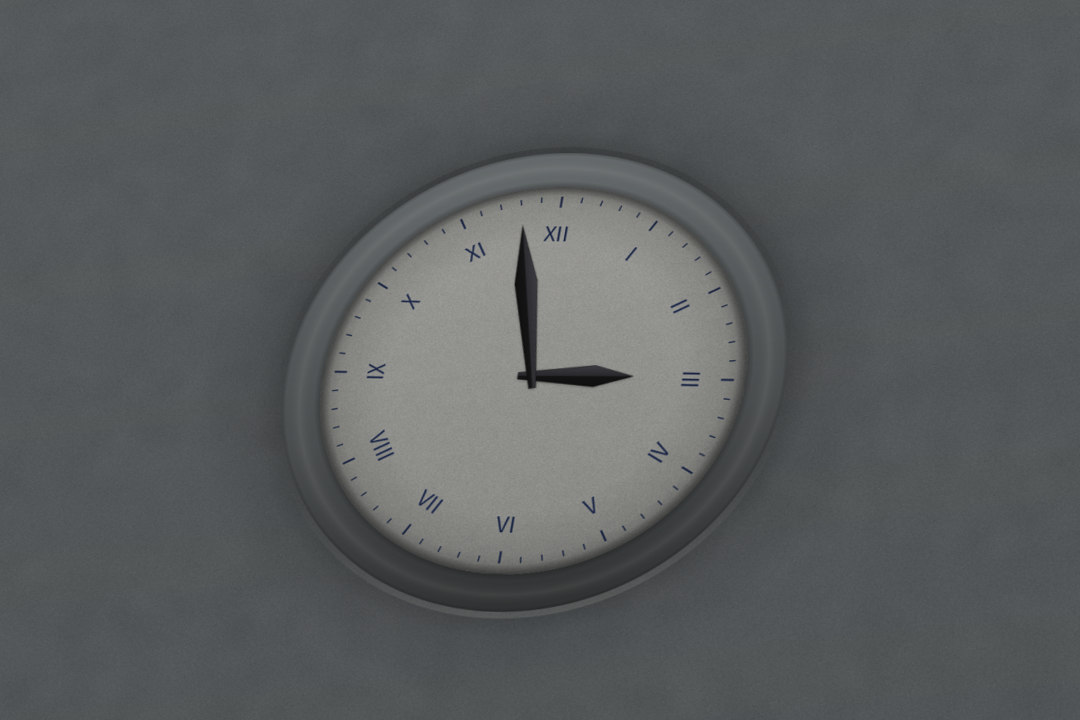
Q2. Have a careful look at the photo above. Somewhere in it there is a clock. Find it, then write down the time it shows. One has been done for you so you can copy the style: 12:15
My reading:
2:58
